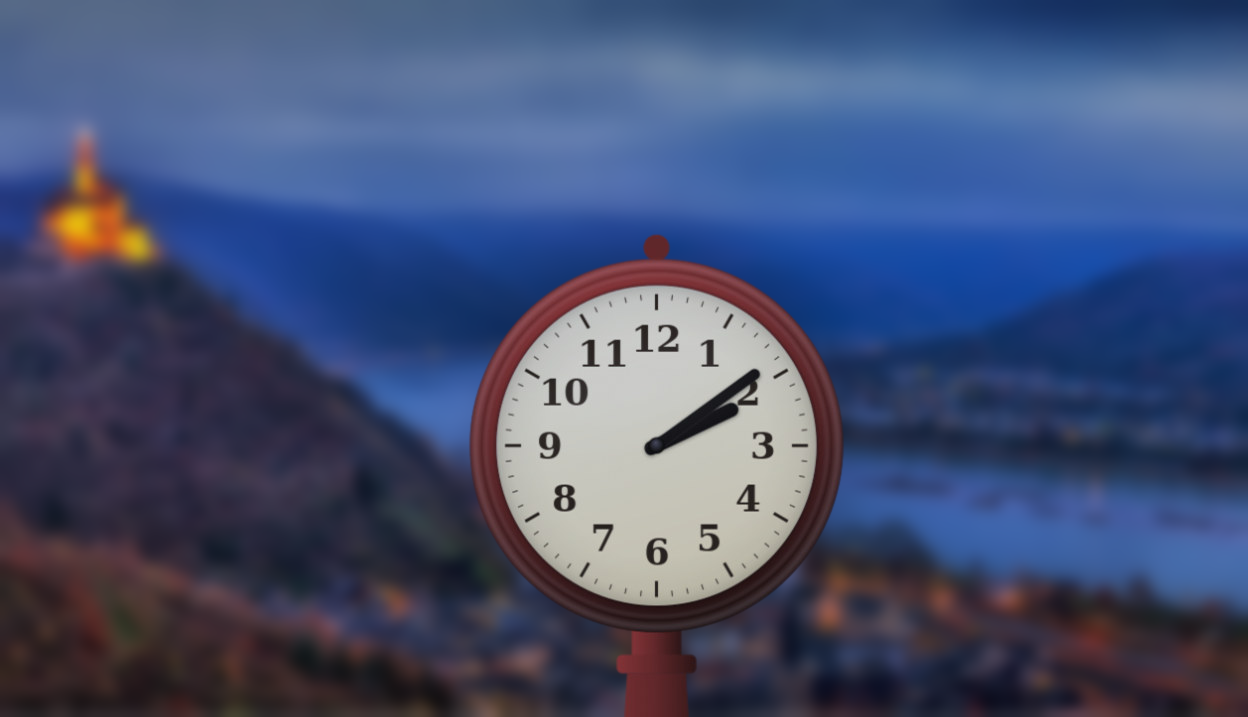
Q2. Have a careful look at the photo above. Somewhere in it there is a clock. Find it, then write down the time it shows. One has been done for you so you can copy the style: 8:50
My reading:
2:09
